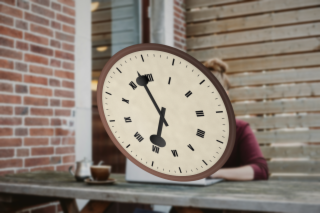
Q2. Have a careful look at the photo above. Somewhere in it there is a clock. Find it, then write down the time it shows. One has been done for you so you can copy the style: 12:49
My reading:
6:58
